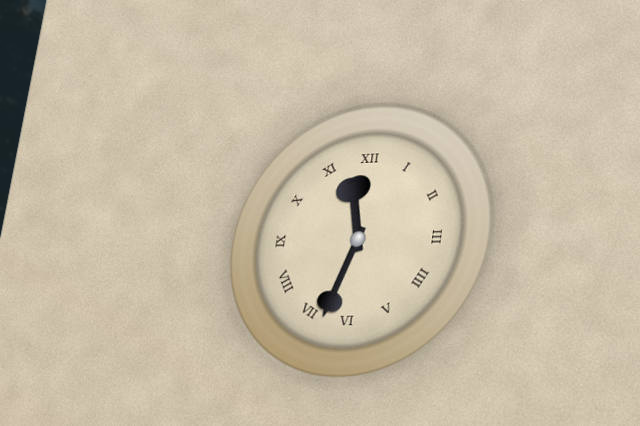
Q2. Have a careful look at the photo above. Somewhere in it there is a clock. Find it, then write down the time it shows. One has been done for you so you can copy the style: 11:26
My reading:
11:33
